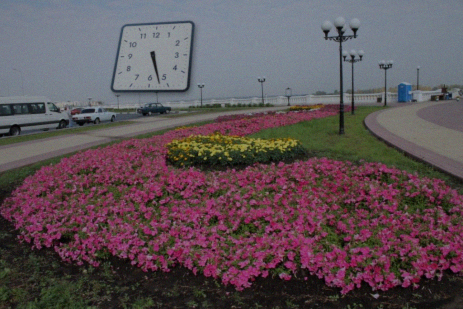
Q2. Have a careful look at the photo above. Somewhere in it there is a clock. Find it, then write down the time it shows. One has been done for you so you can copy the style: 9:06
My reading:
5:27
